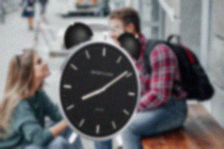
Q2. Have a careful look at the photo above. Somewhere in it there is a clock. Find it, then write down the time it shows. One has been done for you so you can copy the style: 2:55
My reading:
8:09
